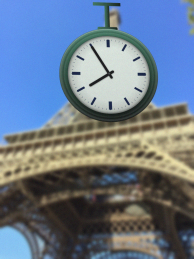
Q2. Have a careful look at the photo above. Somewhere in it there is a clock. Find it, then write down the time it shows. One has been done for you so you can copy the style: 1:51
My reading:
7:55
